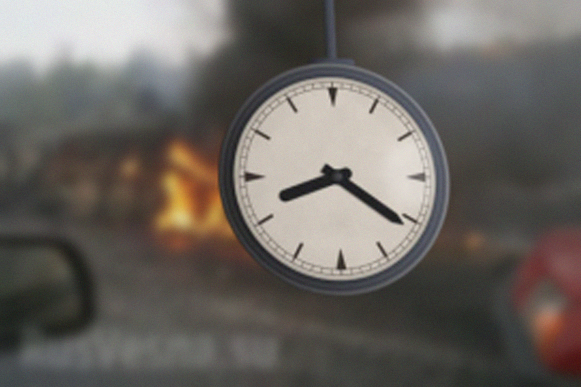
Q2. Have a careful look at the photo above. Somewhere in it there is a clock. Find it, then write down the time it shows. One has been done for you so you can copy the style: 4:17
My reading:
8:21
